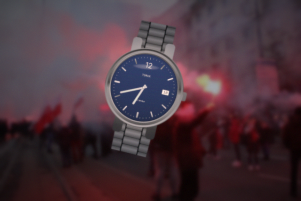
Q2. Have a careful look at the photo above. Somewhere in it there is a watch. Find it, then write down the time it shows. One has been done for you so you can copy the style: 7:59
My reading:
6:41
